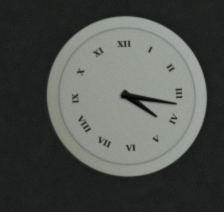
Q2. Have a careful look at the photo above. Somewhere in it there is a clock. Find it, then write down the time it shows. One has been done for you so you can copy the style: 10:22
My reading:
4:17
